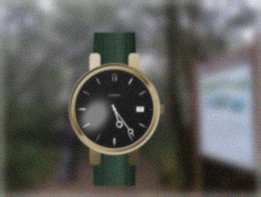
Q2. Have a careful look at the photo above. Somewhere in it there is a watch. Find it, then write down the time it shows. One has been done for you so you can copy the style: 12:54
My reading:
5:24
